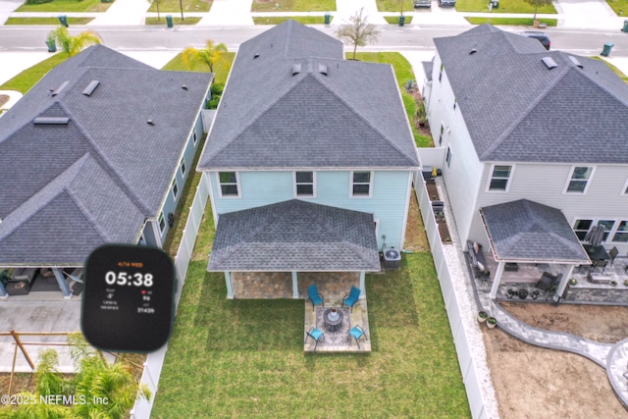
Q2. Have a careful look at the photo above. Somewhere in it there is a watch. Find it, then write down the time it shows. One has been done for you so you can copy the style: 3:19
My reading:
5:38
